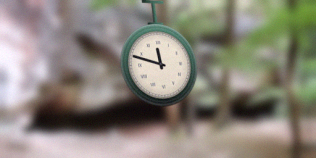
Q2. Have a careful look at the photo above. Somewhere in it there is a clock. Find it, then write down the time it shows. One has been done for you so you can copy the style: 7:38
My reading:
11:48
